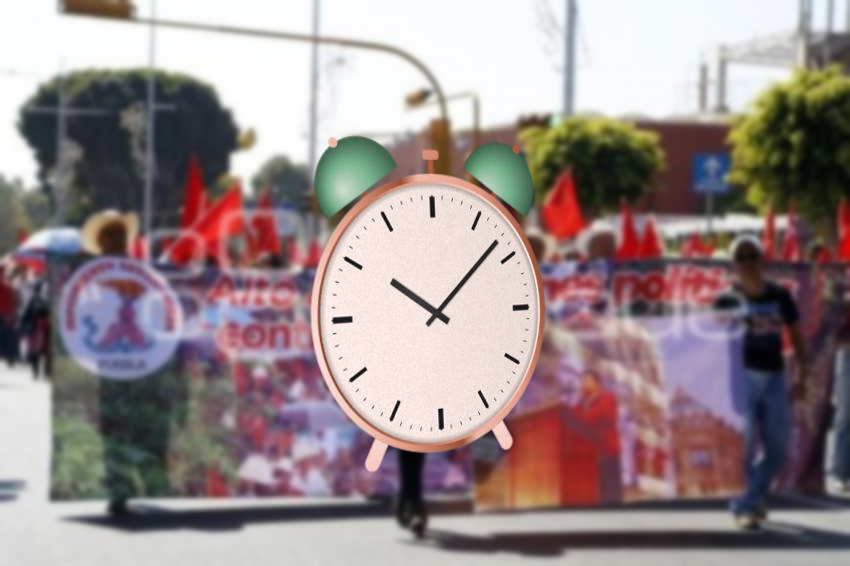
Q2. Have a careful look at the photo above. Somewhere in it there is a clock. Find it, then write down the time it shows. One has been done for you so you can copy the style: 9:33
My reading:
10:08
